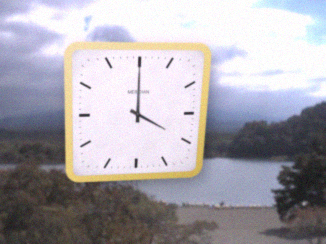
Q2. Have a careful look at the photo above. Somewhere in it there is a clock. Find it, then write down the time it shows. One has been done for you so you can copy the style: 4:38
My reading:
4:00
